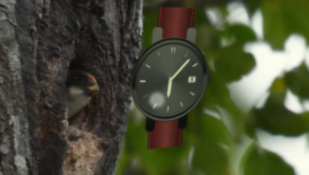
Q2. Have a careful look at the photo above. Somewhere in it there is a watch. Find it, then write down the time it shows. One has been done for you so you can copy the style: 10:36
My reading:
6:07
